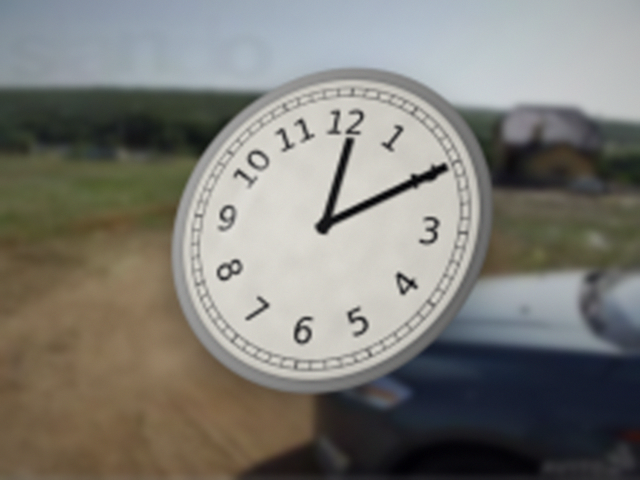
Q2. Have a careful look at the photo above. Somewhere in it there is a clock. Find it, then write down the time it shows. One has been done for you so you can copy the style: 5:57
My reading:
12:10
